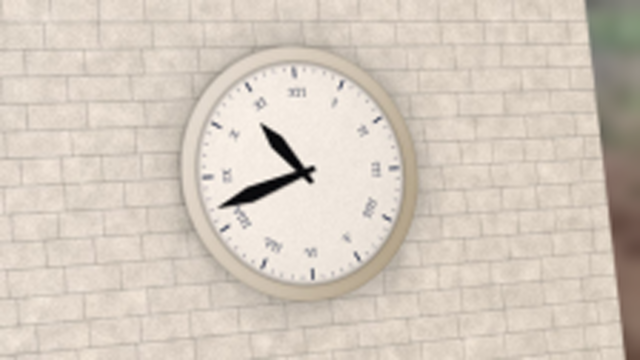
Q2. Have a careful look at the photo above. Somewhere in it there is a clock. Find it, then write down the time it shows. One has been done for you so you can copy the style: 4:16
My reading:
10:42
